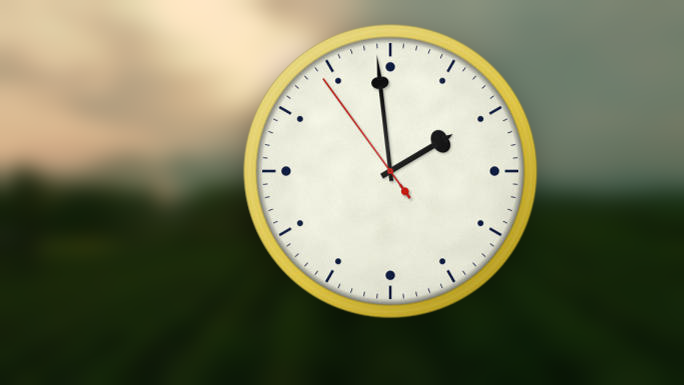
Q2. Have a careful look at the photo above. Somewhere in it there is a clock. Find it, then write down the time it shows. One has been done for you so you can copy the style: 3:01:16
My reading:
1:58:54
